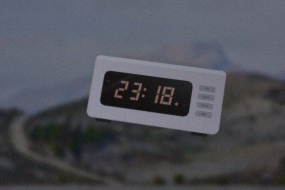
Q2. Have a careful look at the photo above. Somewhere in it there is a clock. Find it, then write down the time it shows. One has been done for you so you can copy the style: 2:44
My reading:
23:18
